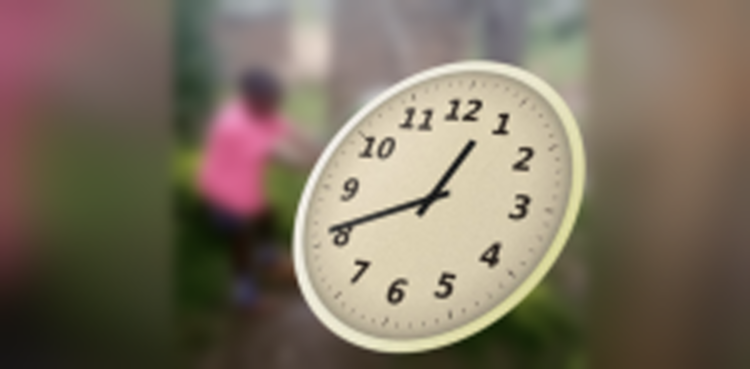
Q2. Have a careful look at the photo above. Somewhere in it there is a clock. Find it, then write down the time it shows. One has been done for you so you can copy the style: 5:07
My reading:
12:41
